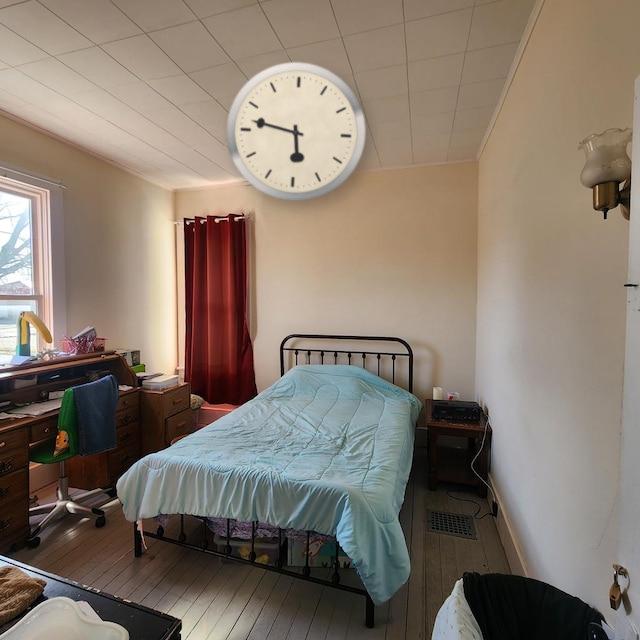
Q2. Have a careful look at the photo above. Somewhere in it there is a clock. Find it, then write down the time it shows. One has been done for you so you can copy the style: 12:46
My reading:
5:47
